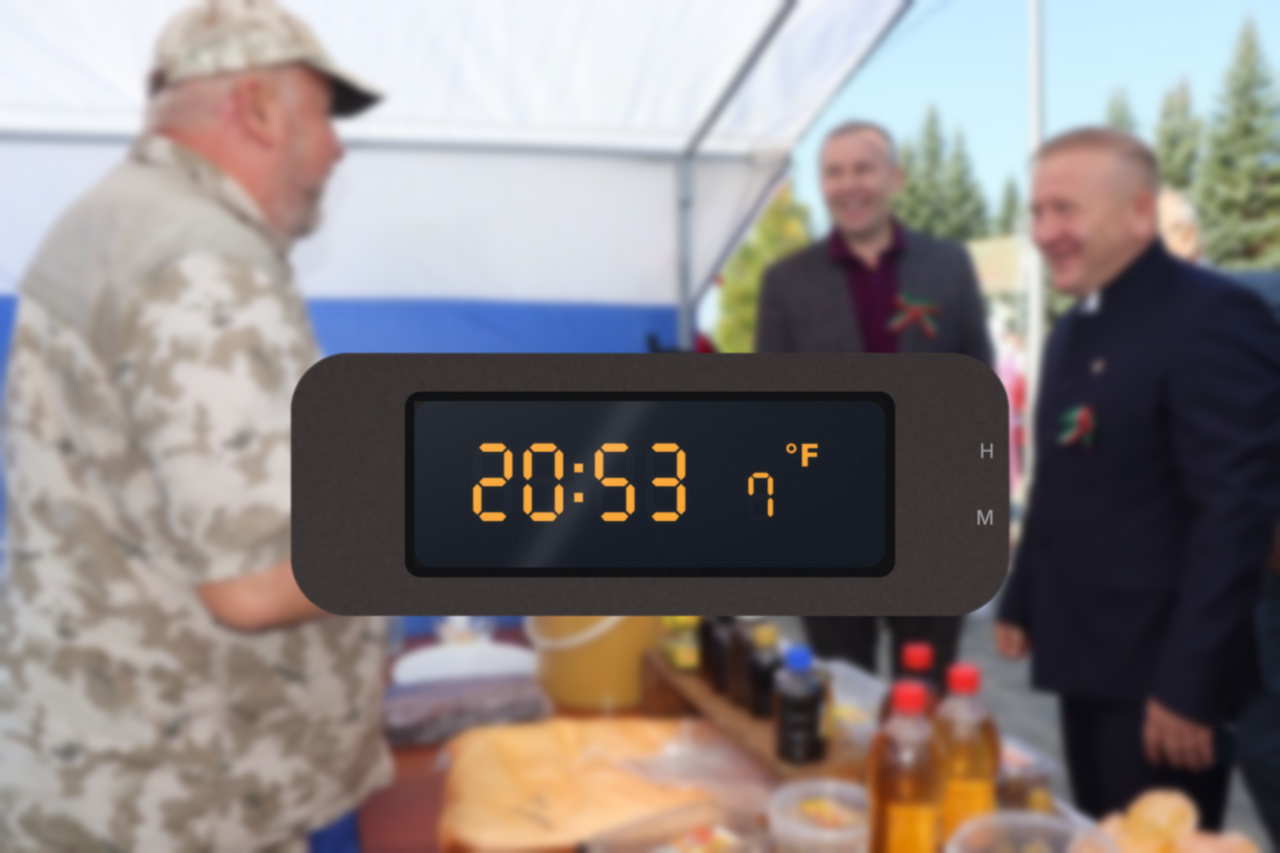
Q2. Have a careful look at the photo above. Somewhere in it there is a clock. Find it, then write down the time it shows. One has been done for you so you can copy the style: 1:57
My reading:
20:53
